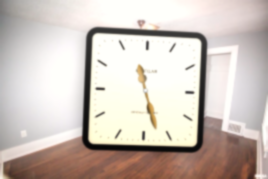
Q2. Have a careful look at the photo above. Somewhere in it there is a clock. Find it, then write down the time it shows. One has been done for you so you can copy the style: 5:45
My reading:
11:27
